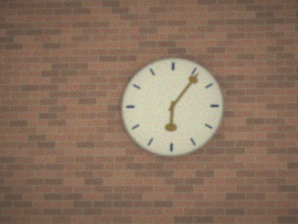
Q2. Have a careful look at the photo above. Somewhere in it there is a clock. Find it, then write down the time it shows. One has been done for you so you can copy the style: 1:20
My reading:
6:06
